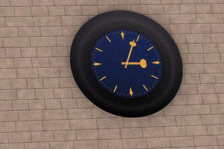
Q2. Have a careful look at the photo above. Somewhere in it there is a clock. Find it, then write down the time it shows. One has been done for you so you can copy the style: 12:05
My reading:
3:04
